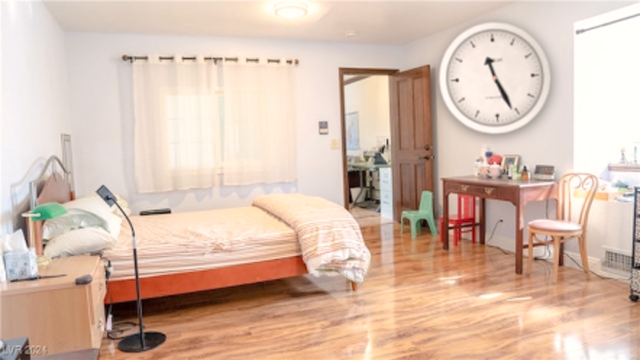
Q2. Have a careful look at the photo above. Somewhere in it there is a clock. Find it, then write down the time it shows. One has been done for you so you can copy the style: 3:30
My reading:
11:26
